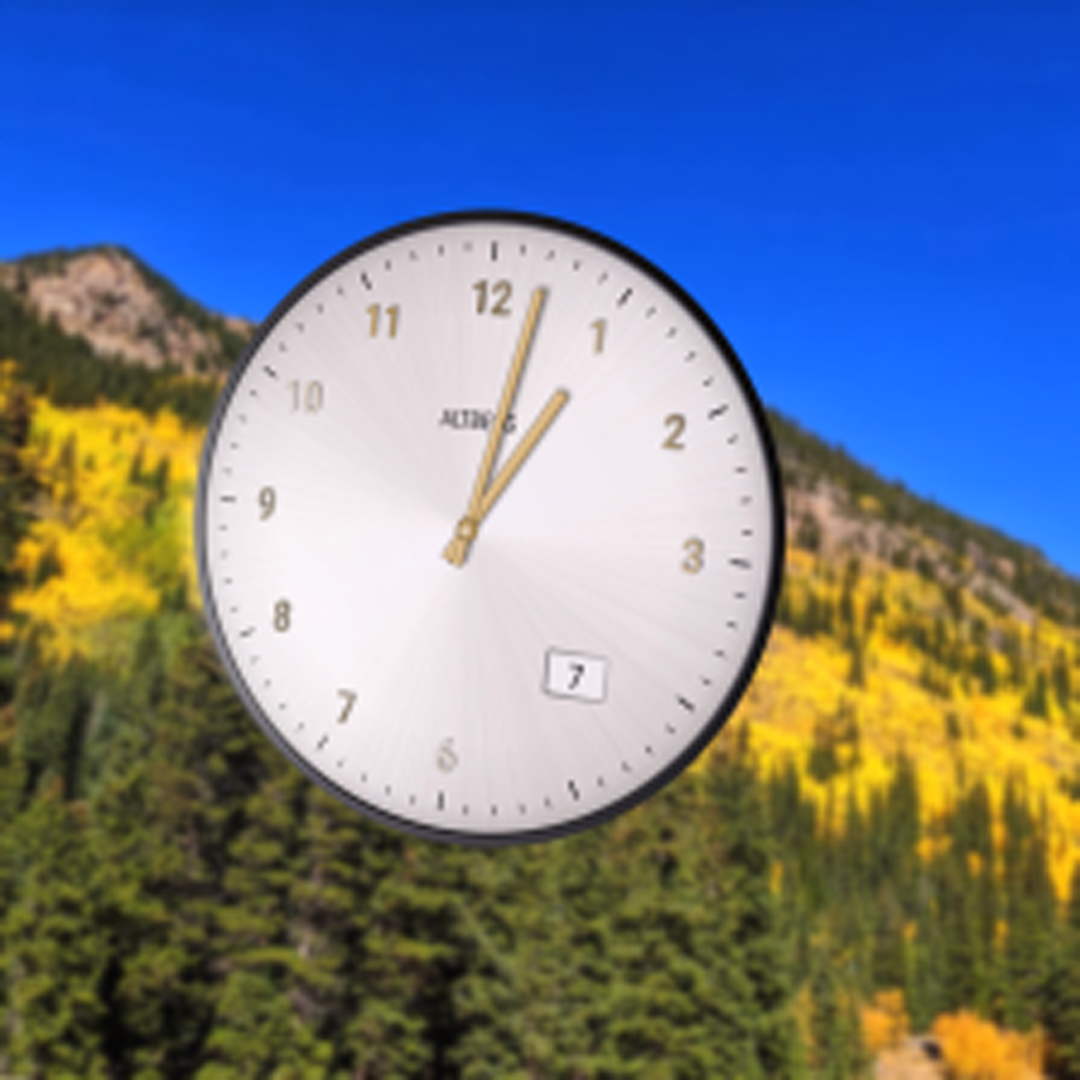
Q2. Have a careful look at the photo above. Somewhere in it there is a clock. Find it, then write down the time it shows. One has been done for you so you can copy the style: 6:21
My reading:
1:02
